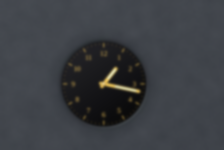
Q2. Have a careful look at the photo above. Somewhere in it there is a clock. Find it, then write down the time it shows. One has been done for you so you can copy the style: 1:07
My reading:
1:17
